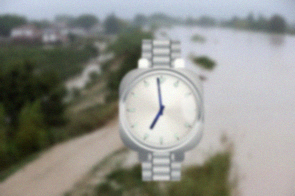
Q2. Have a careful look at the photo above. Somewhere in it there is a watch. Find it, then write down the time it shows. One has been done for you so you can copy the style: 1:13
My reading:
6:59
